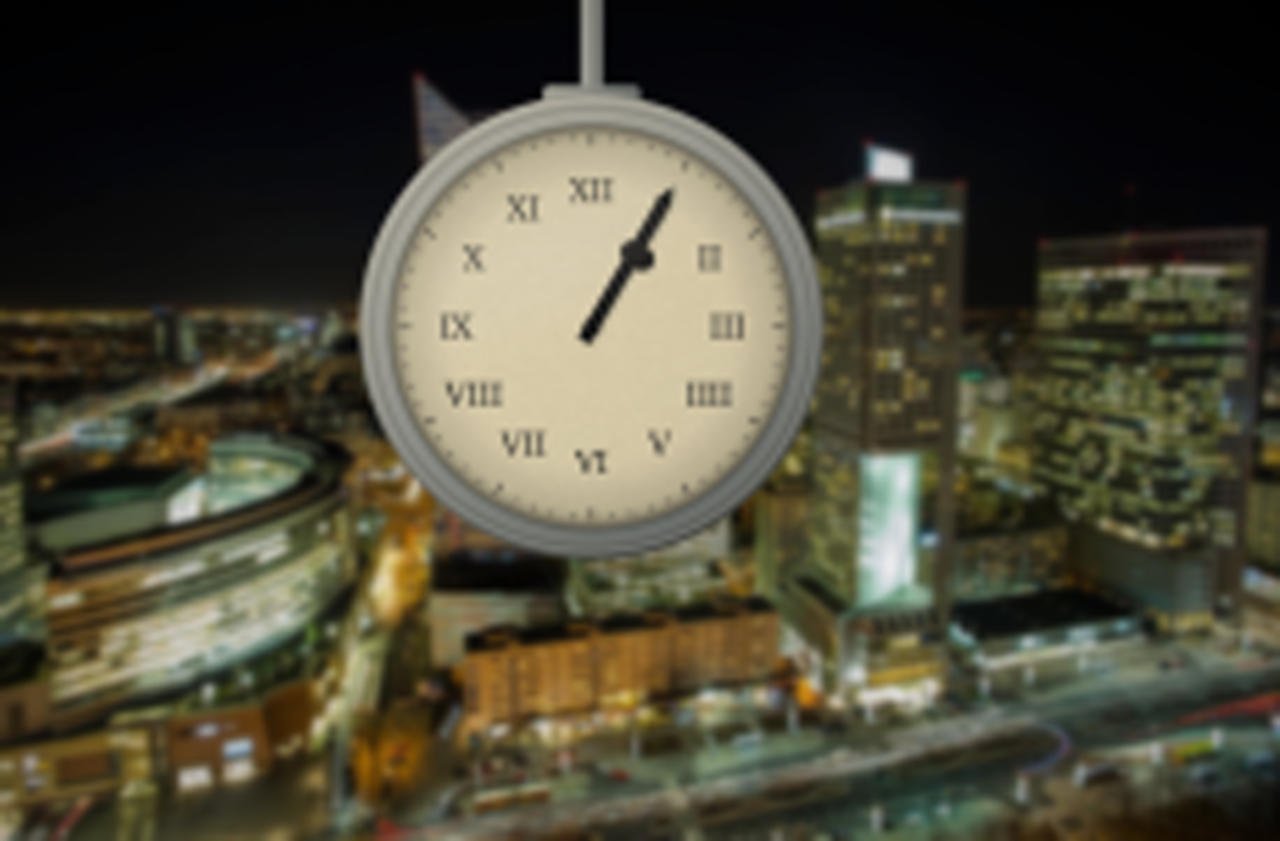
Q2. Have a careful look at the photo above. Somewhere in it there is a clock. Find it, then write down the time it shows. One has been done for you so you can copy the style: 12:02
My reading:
1:05
